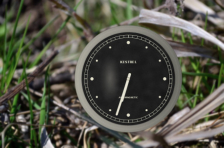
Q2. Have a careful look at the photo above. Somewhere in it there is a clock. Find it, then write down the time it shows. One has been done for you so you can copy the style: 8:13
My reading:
6:33
